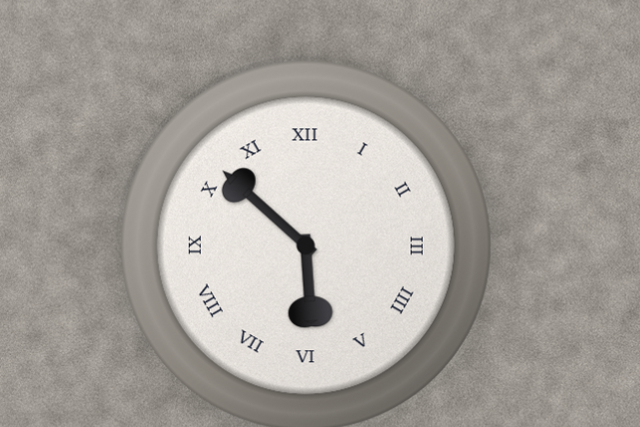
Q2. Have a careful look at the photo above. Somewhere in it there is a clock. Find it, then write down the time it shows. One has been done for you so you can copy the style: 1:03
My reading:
5:52
